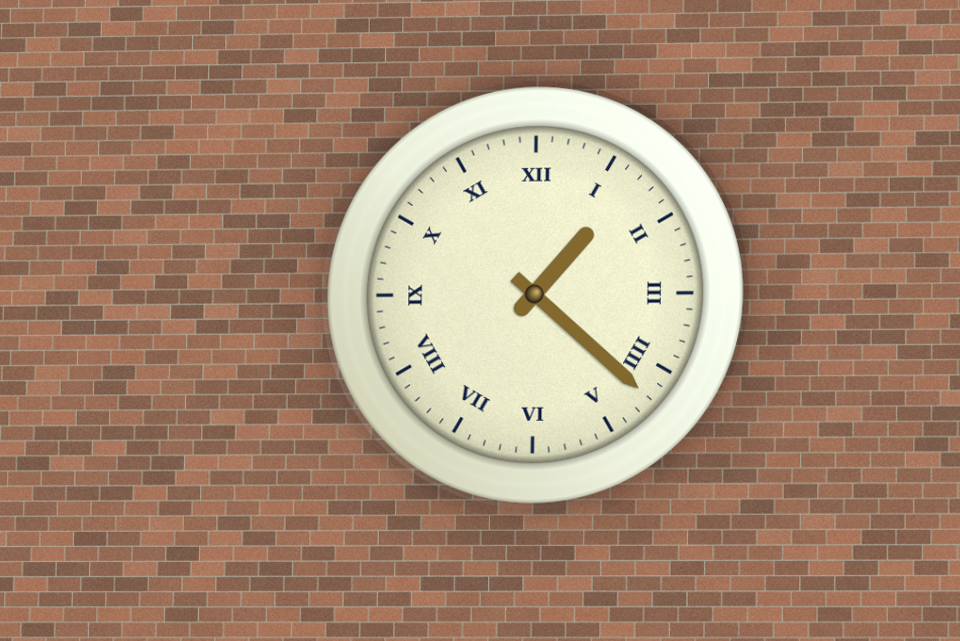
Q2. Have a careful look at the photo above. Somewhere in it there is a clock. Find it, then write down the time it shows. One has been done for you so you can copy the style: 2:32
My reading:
1:22
